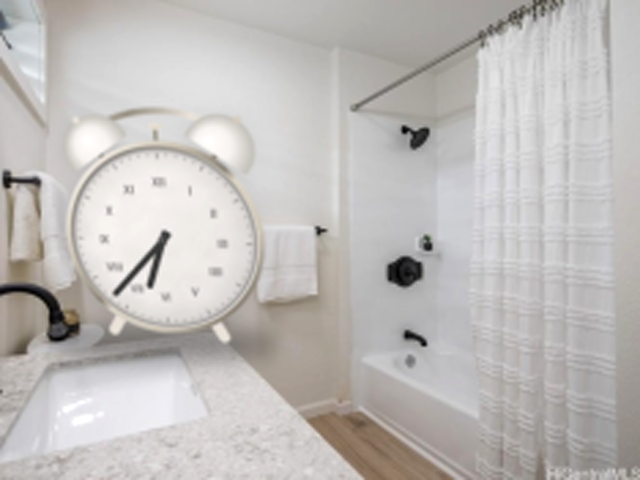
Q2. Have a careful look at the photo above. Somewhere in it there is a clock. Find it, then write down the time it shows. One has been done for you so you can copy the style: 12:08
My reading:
6:37
